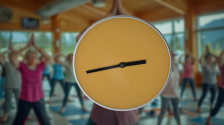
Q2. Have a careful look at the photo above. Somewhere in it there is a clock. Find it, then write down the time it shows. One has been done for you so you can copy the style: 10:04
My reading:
2:43
